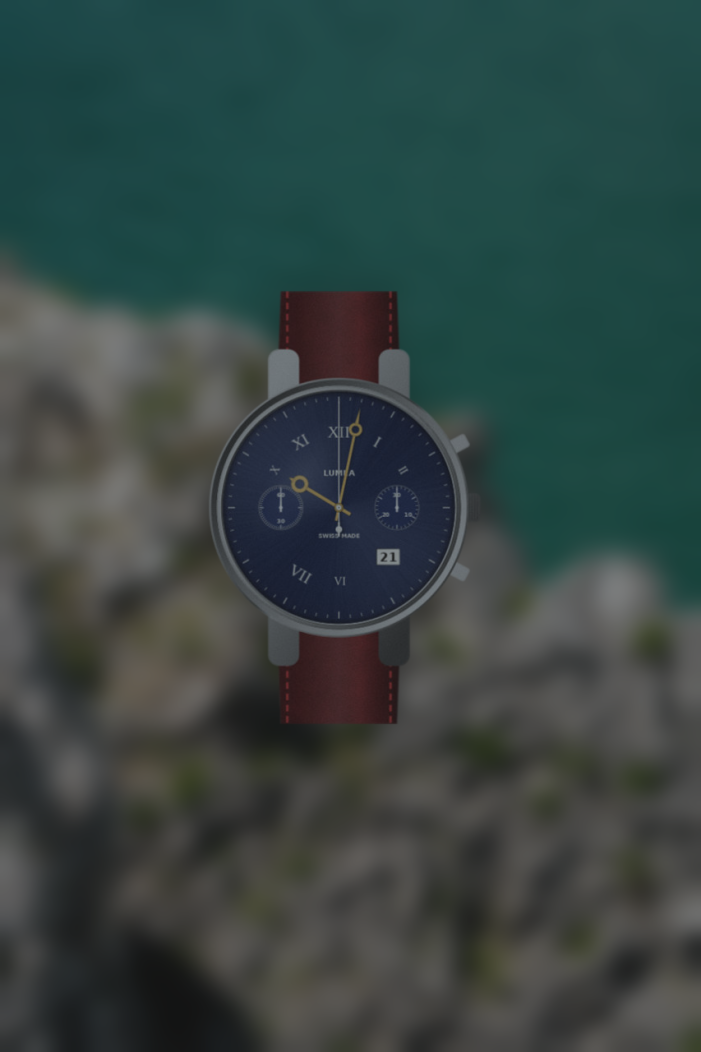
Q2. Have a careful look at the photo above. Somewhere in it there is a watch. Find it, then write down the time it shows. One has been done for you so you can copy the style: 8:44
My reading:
10:02
